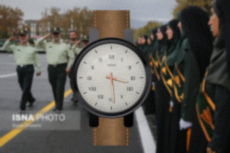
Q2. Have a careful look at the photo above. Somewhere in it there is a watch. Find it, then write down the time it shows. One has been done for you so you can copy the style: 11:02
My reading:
3:29
